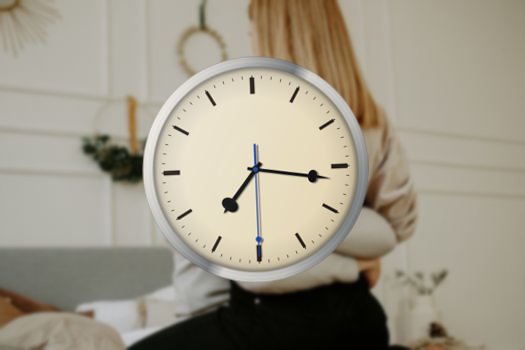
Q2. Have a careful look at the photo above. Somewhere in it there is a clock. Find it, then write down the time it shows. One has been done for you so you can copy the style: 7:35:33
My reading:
7:16:30
